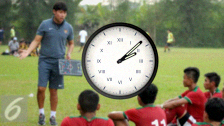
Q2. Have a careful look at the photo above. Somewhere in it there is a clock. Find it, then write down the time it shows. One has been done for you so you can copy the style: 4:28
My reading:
2:08
